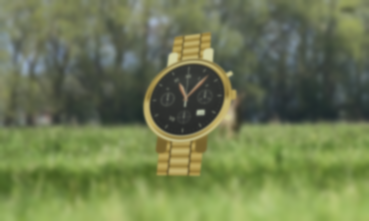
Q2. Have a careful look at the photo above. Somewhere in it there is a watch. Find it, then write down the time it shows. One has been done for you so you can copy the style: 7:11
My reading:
11:07
